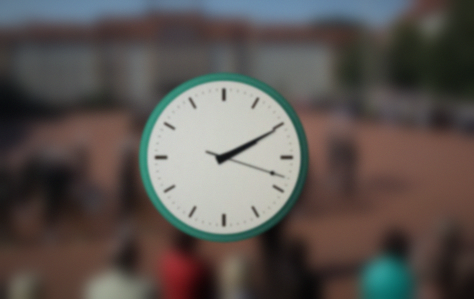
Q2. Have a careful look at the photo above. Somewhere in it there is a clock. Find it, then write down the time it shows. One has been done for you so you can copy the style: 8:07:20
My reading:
2:10:18
